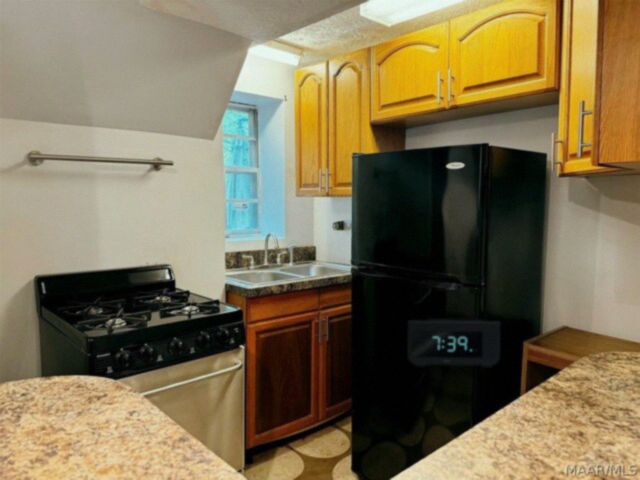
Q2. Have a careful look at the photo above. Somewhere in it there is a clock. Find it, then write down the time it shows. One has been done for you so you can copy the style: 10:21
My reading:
7:39
